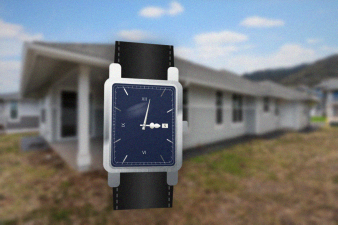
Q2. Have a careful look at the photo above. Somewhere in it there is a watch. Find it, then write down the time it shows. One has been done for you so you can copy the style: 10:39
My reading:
3:02
